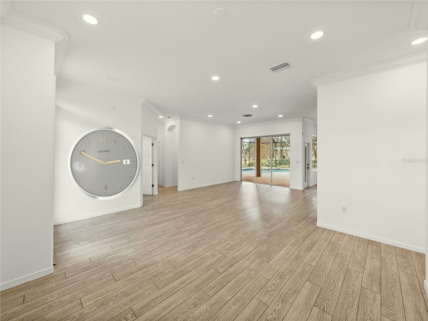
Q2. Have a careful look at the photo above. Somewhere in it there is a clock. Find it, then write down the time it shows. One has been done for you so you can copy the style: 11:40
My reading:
2:50
